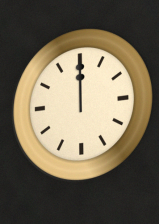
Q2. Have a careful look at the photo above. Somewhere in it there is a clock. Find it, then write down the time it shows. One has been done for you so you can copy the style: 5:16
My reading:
12:00
